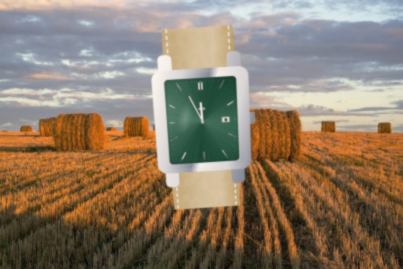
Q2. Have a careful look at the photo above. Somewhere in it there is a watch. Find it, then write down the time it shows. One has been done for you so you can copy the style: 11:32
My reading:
11:56
